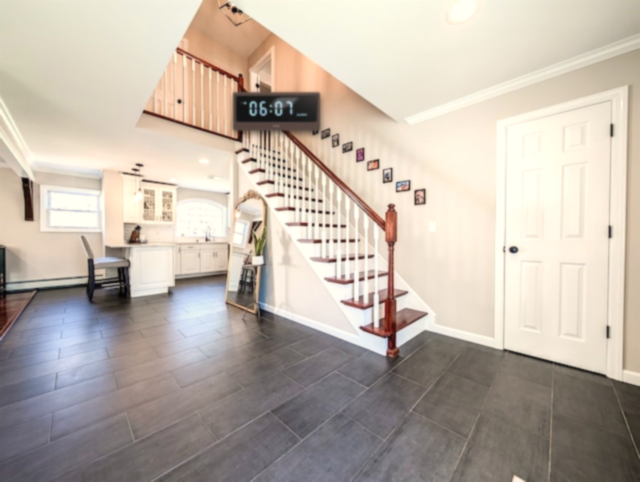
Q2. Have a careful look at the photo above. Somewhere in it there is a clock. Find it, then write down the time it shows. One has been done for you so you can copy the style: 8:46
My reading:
6:07
